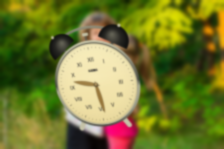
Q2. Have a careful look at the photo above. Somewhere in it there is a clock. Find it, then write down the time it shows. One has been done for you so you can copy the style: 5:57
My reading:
9:29
